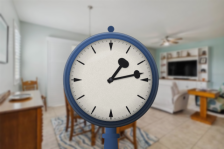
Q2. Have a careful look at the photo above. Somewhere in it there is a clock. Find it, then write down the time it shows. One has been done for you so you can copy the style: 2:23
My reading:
1:13
